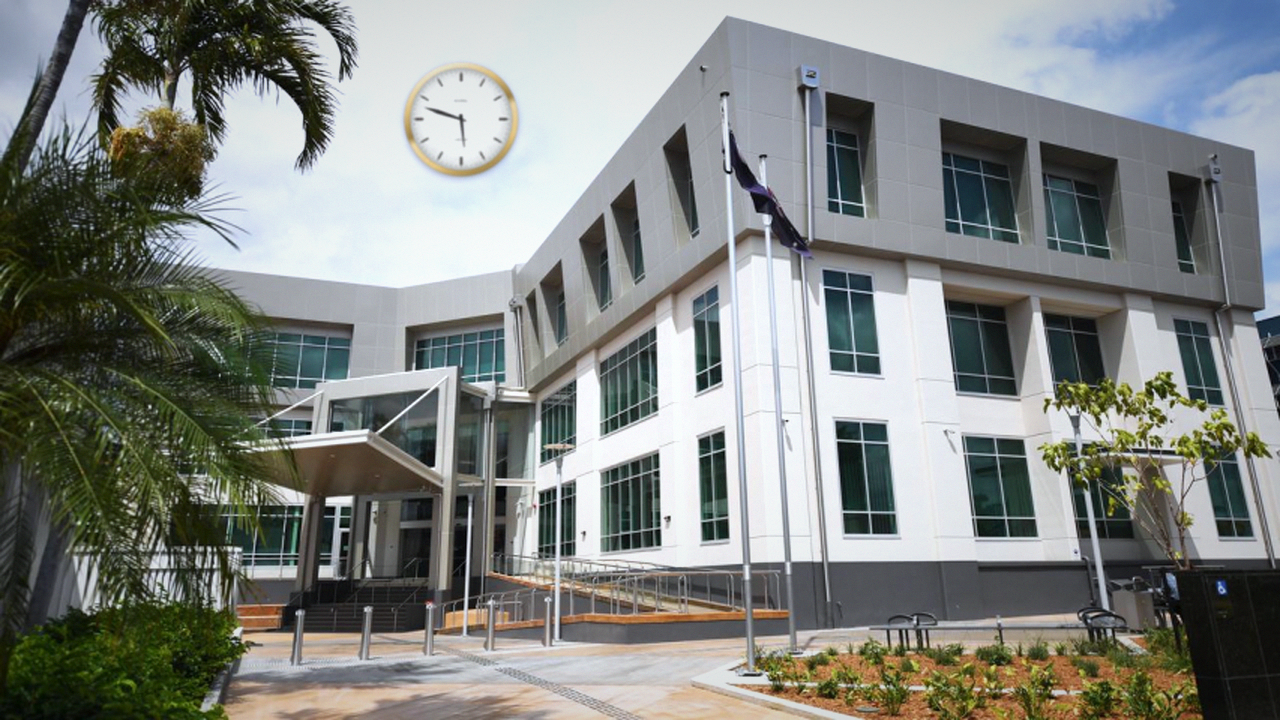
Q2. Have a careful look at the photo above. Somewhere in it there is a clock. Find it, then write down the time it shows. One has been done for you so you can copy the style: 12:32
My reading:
5:48
